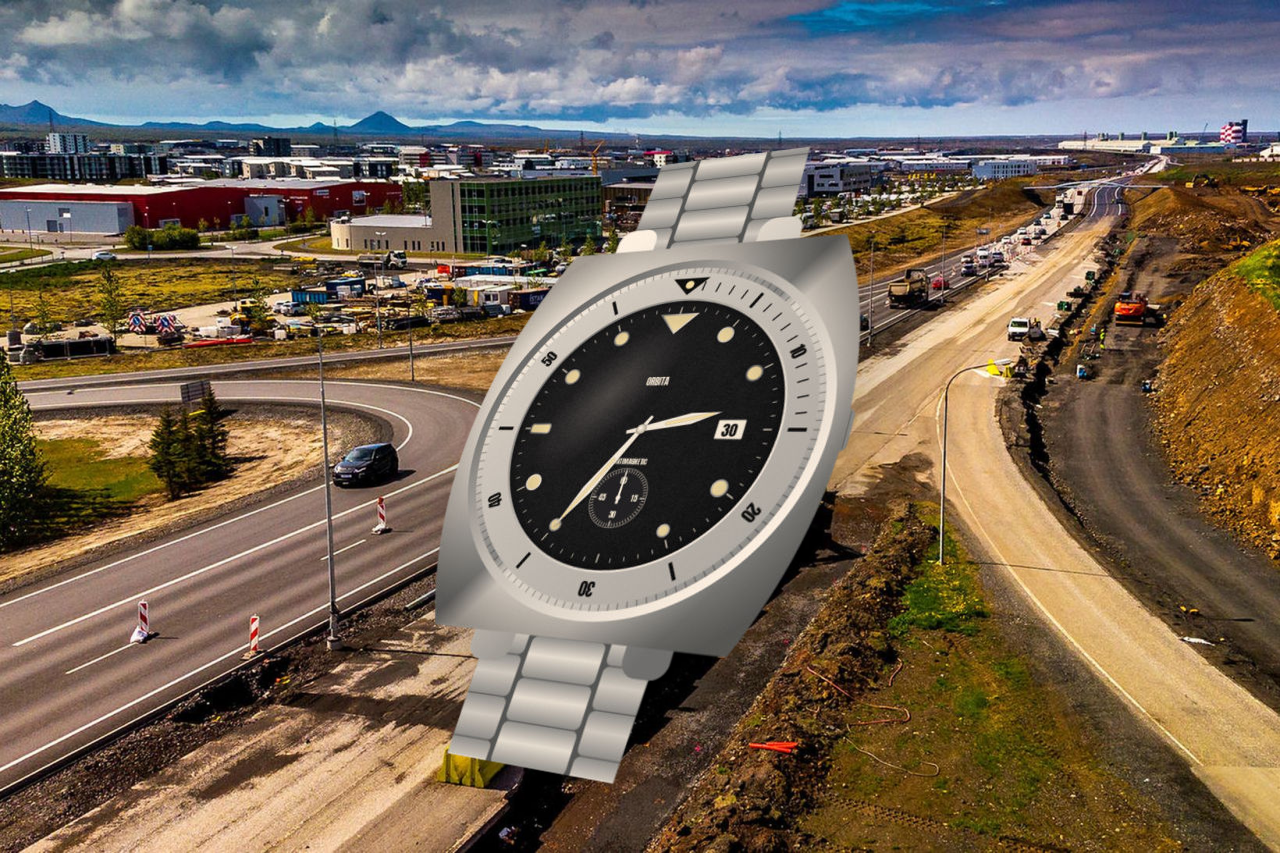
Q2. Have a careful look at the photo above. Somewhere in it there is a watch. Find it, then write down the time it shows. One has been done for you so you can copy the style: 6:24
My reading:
2:35
